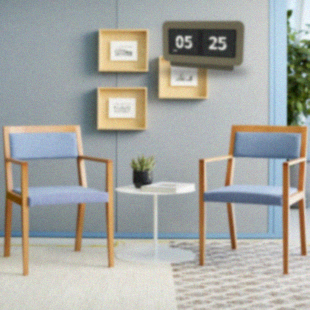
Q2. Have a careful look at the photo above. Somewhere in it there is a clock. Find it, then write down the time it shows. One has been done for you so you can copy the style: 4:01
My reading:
5:25
